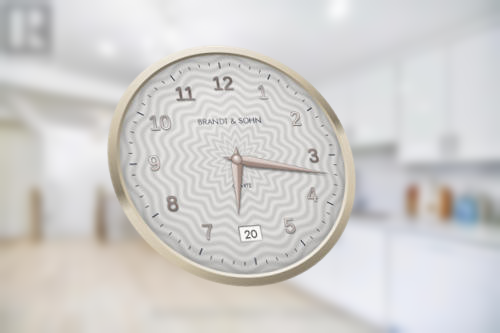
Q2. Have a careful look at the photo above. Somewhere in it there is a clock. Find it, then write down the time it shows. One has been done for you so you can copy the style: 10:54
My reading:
6:17
